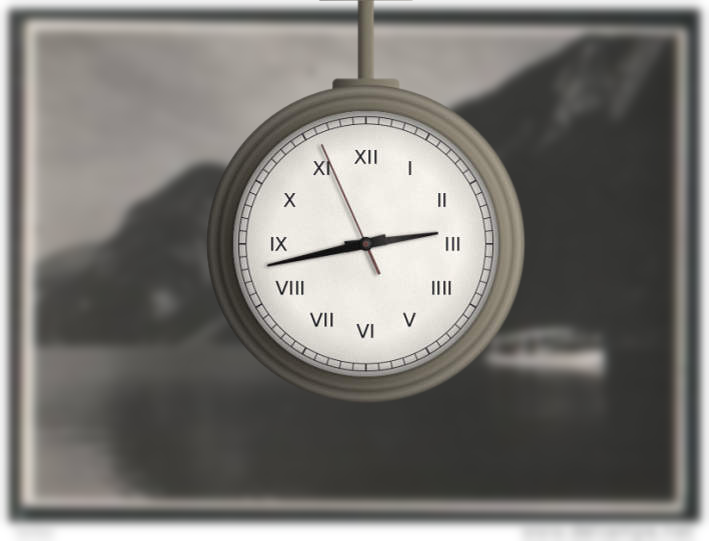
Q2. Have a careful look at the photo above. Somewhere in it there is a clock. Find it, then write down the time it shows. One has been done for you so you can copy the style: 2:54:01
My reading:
2:42:56
